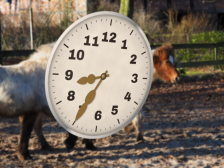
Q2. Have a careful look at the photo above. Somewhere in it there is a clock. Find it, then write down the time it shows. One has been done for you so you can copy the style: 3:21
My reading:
8:35
